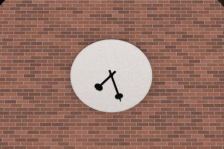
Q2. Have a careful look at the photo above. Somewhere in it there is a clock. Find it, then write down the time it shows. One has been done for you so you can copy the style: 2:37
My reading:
7:27
